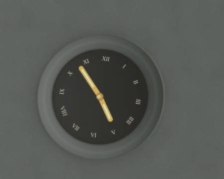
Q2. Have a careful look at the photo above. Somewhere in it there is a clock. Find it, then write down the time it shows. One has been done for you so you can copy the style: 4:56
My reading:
4:53
